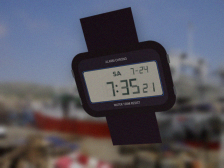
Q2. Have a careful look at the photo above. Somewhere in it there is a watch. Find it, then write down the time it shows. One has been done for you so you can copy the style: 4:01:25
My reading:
7:35:21
